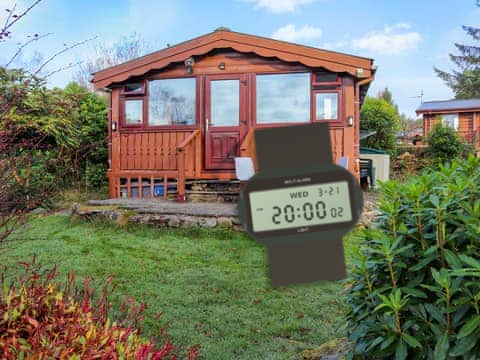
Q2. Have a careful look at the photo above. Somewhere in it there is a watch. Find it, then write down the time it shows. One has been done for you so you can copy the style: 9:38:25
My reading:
20:00:02
